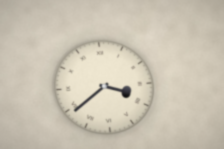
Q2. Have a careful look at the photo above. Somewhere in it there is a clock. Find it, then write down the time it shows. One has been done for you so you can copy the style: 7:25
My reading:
3:39
